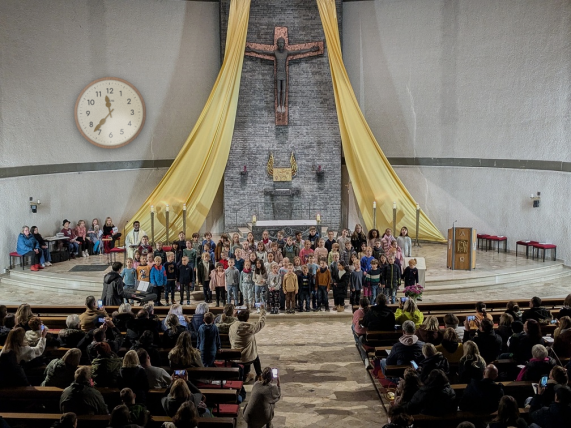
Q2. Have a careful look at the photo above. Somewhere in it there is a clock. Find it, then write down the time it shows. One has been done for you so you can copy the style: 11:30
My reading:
11:37
